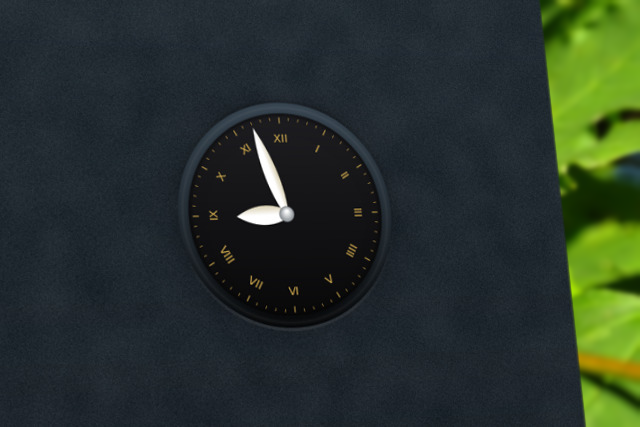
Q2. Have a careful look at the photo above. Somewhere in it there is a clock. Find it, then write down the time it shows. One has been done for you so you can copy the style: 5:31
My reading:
8:57
